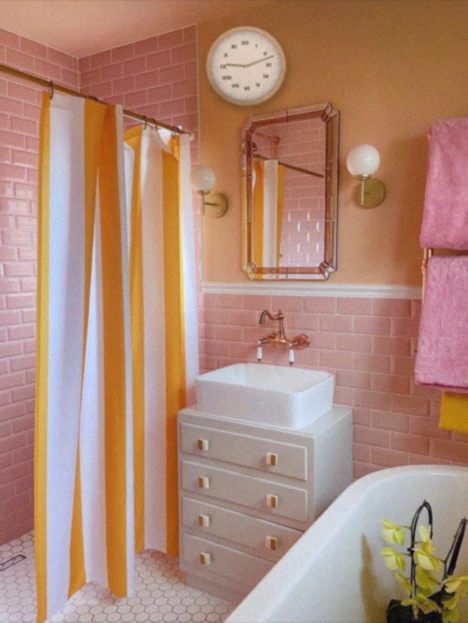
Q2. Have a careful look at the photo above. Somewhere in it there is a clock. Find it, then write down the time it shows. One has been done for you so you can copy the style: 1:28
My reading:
9:12
